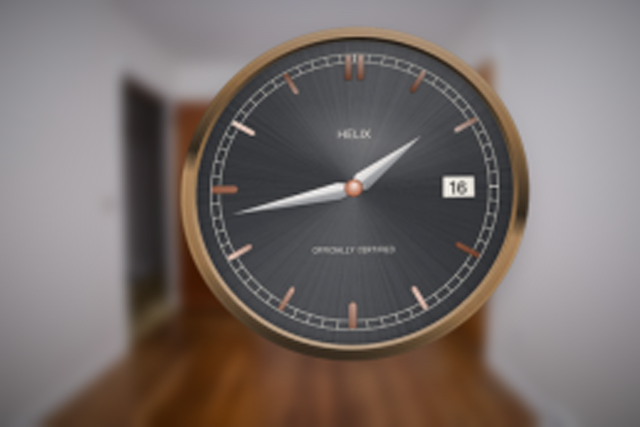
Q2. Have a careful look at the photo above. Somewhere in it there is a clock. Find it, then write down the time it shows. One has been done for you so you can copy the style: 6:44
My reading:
1:43
